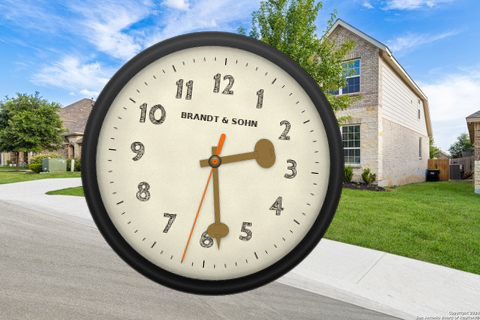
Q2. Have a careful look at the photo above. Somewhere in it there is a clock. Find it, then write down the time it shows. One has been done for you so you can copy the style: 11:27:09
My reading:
2:28:32
